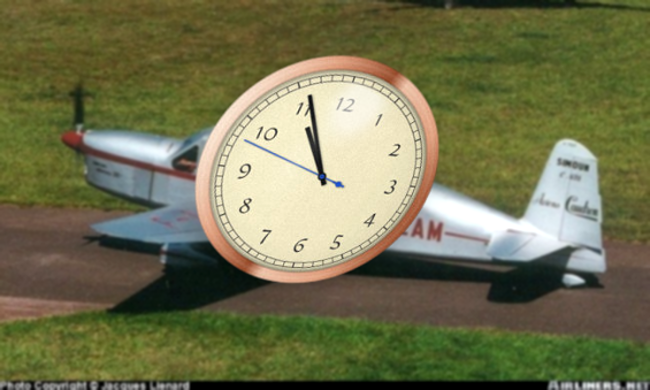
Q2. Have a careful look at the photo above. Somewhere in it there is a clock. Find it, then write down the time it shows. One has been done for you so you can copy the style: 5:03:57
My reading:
10:55:48
